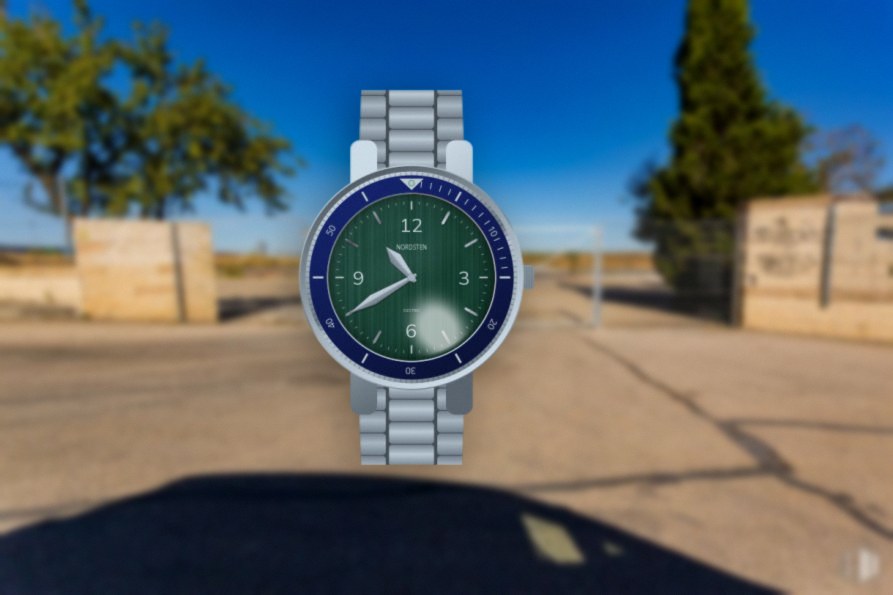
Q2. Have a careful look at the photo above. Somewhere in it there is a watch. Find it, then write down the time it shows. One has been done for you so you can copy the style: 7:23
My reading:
10:40
